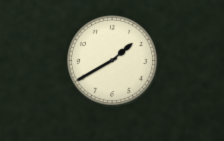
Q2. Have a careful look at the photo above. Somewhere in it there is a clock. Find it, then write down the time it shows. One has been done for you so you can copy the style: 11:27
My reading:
1:40
